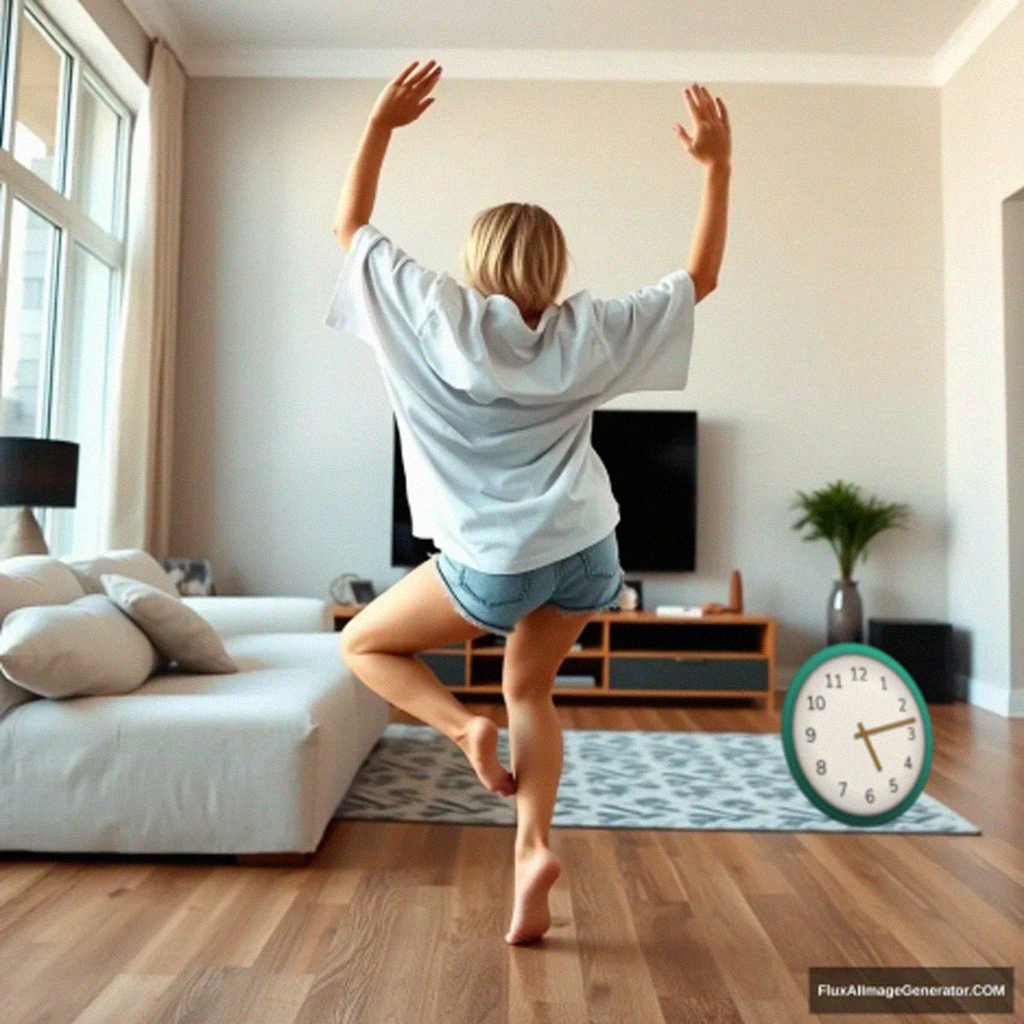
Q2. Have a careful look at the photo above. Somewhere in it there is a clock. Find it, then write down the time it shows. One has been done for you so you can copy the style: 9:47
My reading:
5:13
